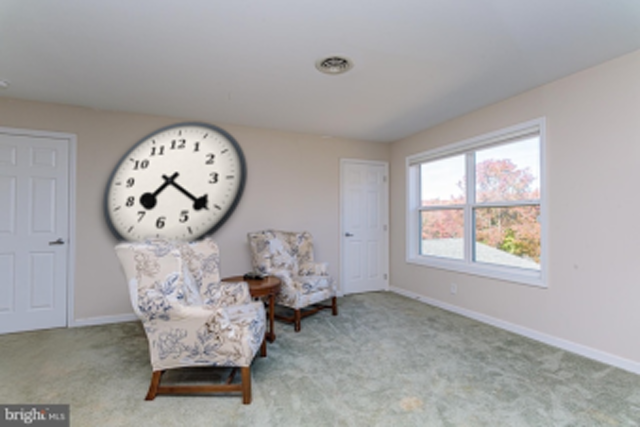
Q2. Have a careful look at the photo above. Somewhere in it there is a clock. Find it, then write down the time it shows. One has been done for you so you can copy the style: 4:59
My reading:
7:21
